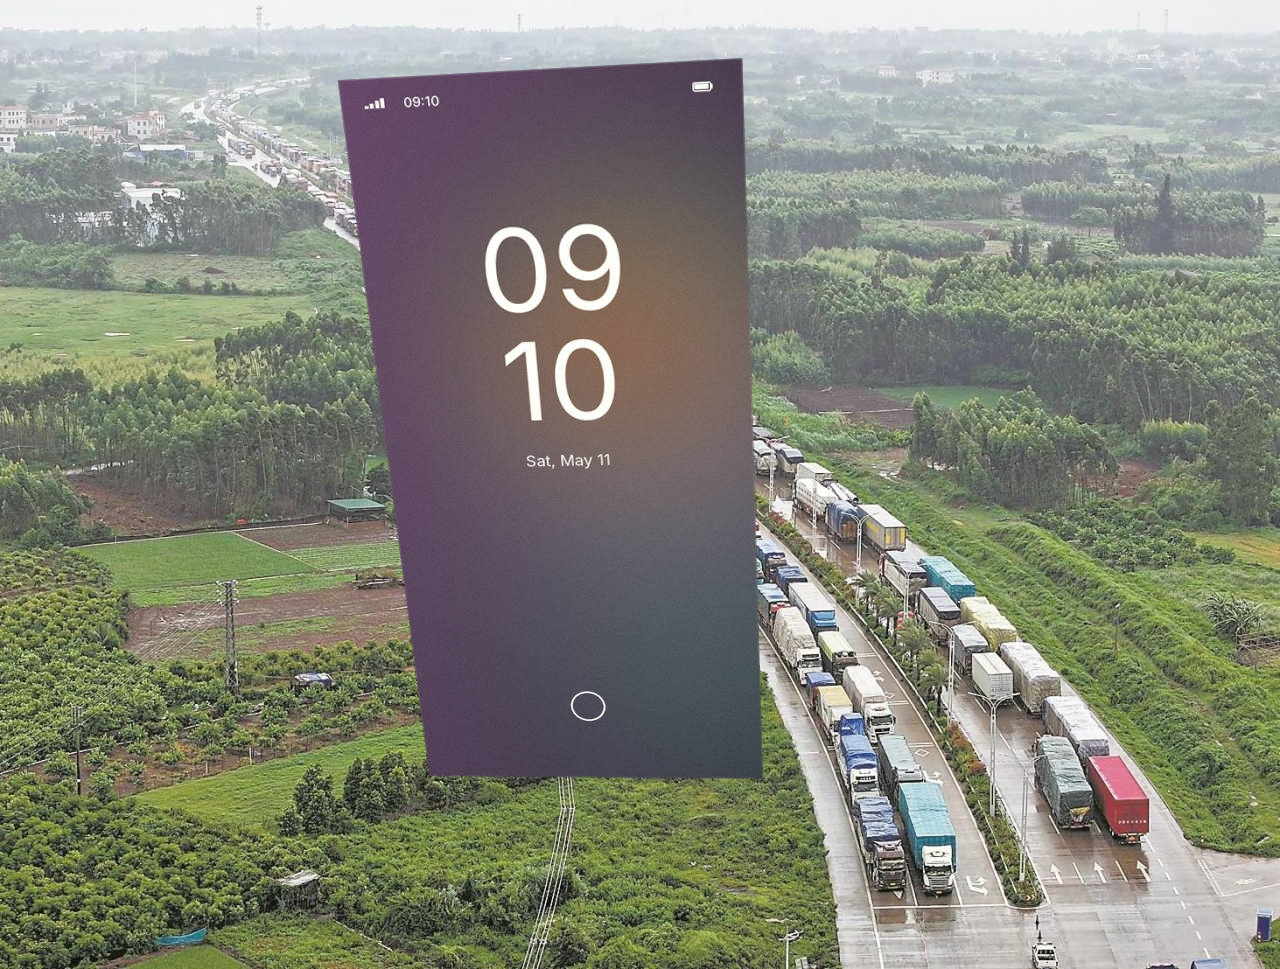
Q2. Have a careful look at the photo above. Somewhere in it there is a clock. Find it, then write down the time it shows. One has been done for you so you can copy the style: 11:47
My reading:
9:10
